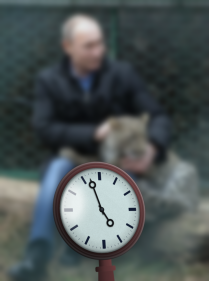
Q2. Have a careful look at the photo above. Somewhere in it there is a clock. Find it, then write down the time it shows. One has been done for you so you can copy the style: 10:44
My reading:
4:57
